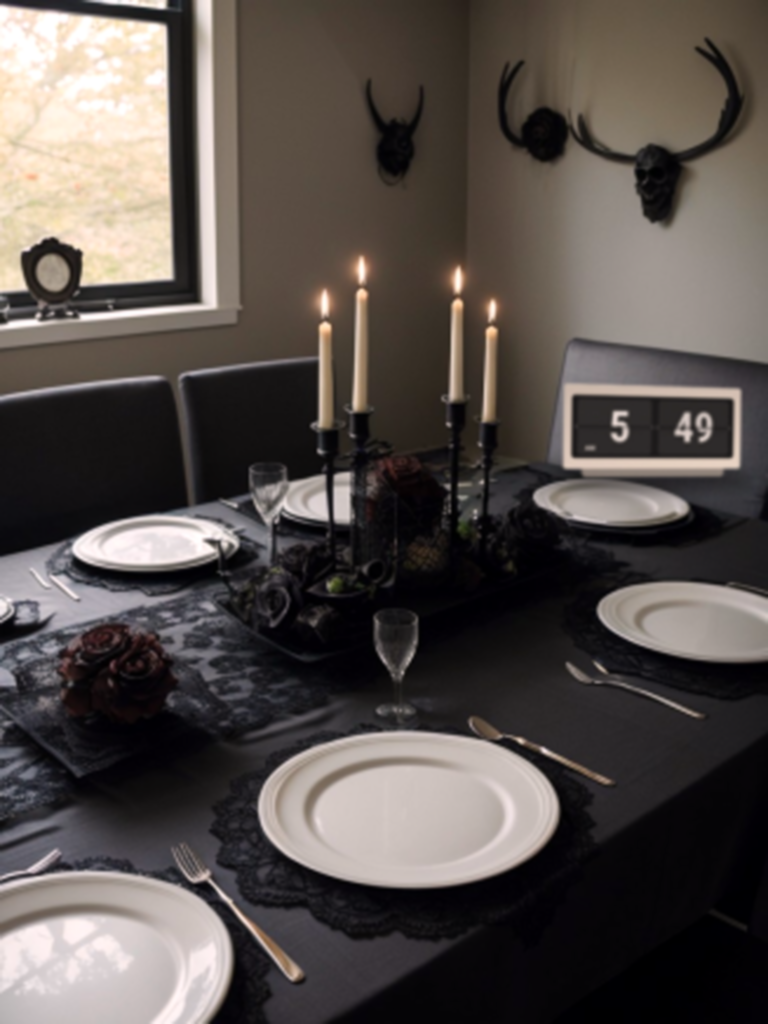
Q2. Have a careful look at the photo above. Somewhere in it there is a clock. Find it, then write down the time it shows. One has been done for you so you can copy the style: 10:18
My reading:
5:49
